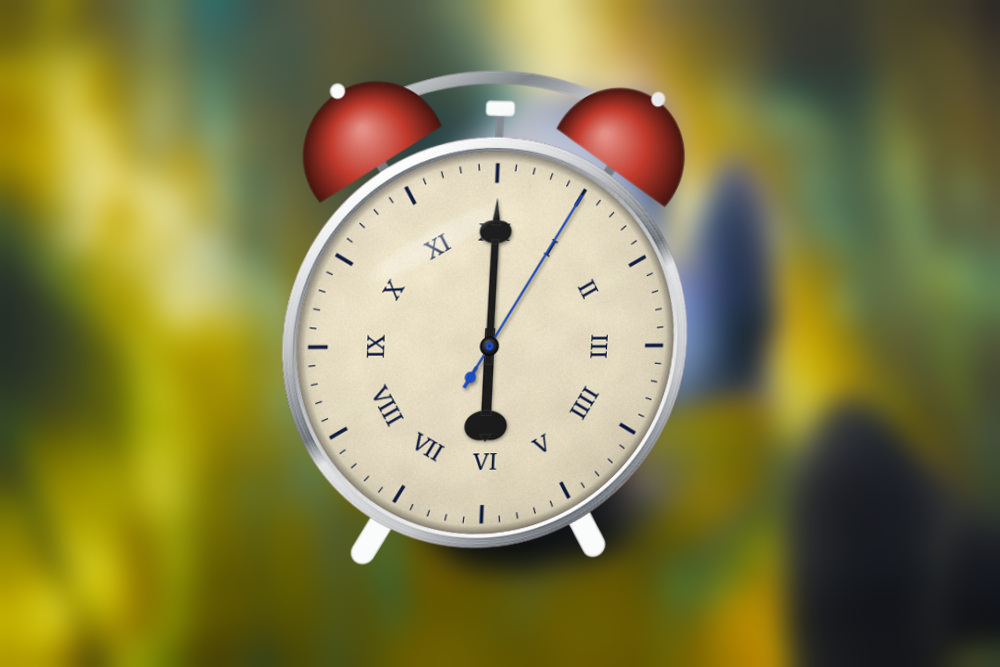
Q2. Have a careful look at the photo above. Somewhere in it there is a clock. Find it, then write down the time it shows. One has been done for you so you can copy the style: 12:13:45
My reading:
6:00:05
